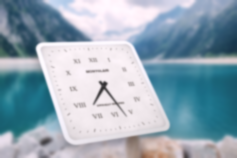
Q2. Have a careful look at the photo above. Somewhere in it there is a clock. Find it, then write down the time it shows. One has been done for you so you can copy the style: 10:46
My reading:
7:27
